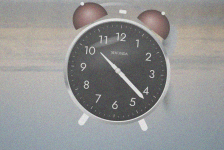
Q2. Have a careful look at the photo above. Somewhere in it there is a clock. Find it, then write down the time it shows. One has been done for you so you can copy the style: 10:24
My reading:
10:22
